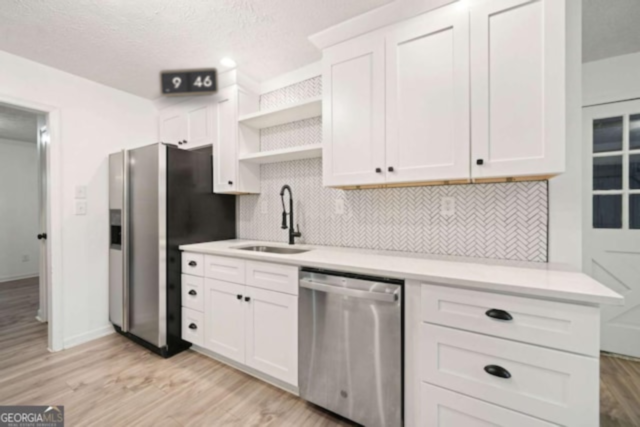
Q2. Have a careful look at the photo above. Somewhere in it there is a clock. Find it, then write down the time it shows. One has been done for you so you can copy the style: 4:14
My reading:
9:46
